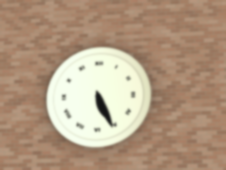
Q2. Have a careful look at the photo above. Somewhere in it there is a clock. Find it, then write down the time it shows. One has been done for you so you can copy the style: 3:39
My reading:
5:26
